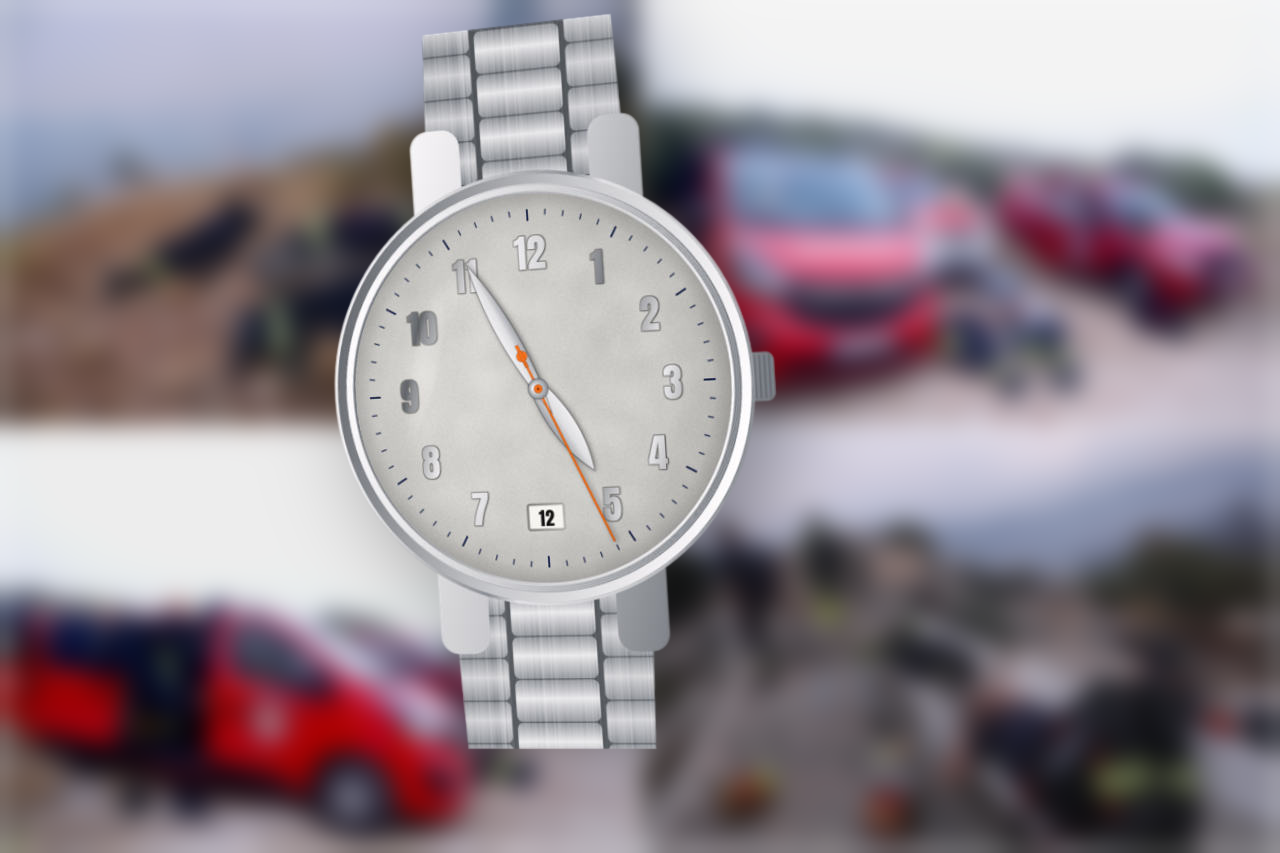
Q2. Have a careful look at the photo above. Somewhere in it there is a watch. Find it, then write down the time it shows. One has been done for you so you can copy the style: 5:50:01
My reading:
4:55:26
